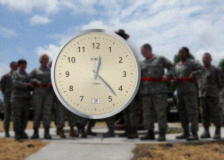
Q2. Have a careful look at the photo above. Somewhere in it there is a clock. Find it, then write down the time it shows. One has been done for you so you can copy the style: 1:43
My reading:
12:23
